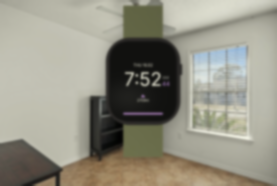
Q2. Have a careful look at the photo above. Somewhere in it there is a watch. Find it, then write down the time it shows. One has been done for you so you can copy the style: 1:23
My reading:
7:52
